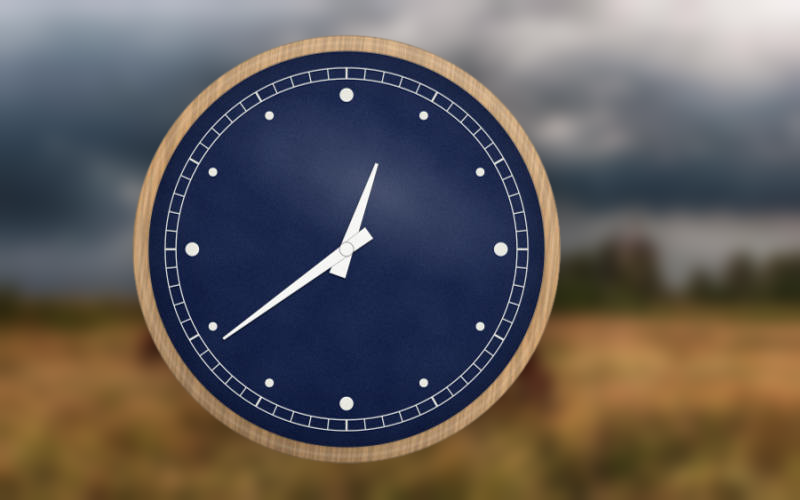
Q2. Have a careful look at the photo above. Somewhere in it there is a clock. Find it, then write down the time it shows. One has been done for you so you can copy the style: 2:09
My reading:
12:39
